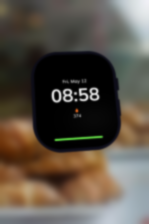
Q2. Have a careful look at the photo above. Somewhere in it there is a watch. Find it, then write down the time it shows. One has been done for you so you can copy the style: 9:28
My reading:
8:58
